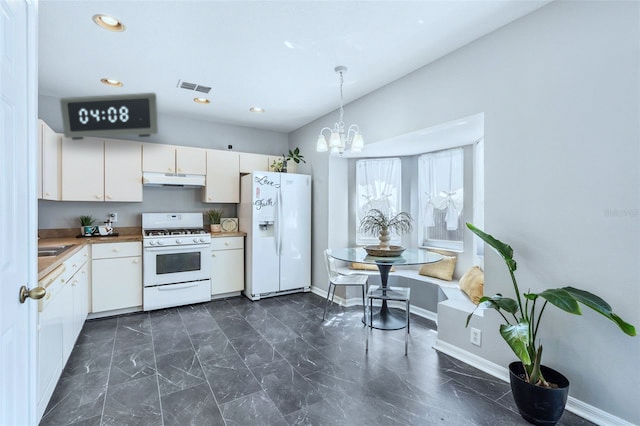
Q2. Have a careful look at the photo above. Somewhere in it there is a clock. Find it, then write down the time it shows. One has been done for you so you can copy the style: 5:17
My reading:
4:08
